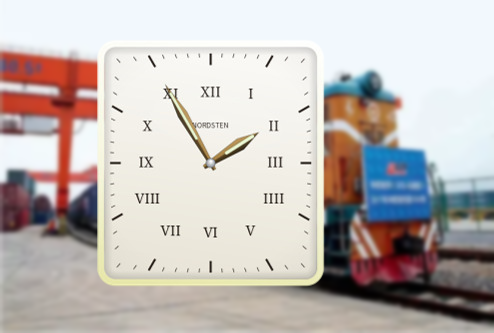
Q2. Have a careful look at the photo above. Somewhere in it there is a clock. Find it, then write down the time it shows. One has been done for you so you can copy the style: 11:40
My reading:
1:55
